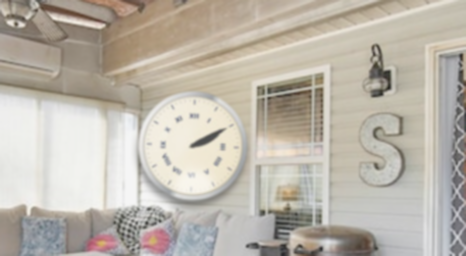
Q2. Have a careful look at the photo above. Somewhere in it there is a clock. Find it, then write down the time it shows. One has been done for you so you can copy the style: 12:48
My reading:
2:10
